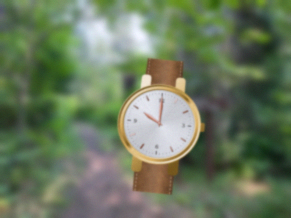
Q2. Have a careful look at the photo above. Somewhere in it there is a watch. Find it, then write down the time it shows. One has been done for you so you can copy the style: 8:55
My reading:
10:00
